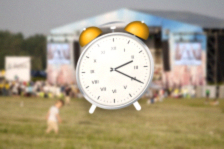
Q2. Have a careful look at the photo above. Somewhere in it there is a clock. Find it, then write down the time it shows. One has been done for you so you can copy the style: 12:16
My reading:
2:20
